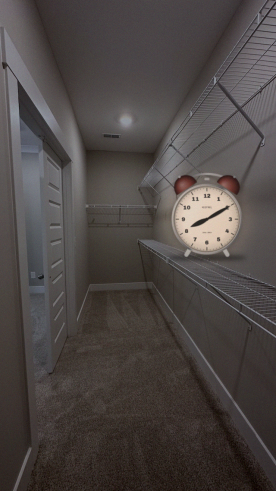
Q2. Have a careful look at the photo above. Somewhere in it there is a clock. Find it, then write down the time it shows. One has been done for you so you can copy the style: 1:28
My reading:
8:10
